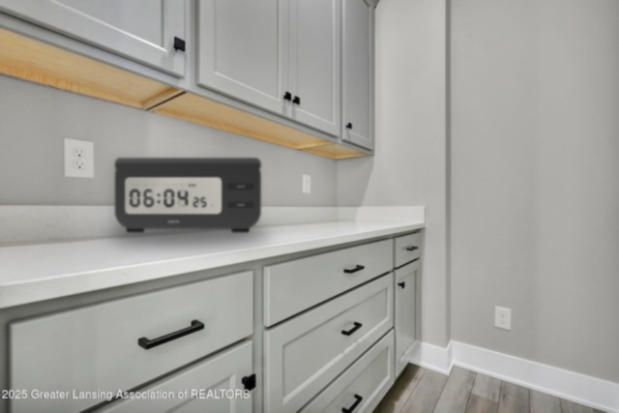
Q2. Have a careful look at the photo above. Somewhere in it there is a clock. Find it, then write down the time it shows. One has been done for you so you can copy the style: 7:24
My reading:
6:04
